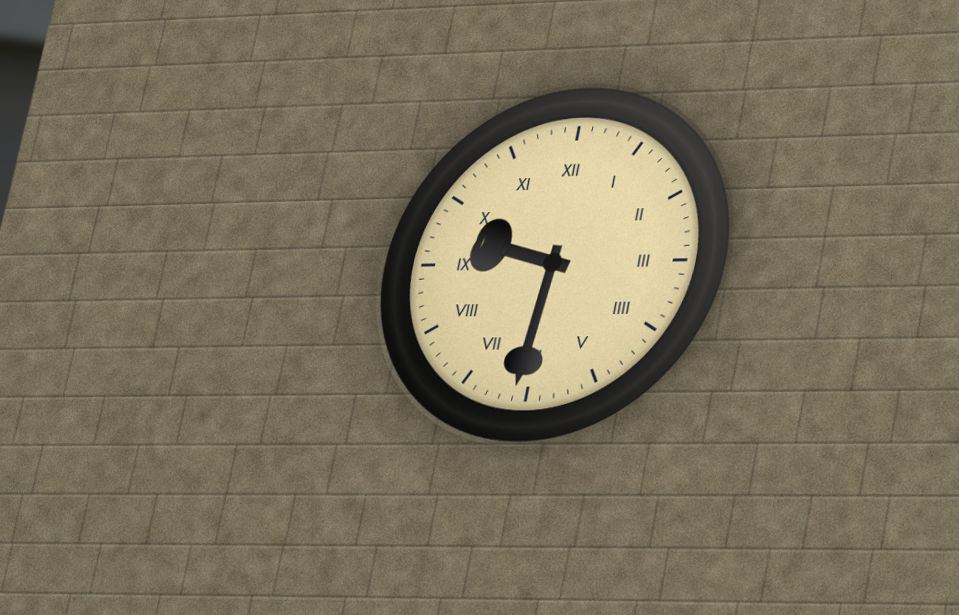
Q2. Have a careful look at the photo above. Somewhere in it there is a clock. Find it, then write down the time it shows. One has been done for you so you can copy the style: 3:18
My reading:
9:31
